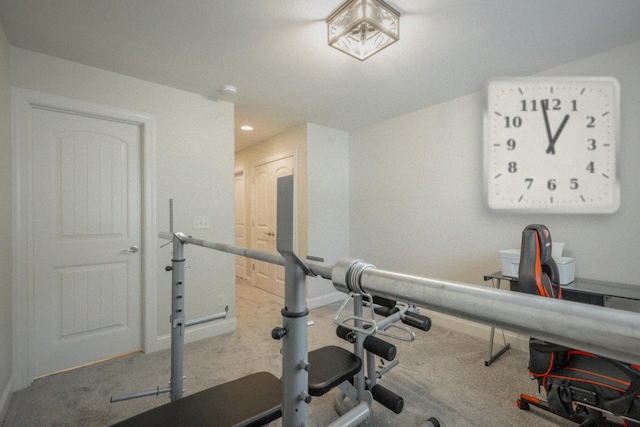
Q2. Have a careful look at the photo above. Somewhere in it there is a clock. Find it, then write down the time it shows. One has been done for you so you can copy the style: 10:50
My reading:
12:58
